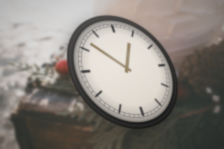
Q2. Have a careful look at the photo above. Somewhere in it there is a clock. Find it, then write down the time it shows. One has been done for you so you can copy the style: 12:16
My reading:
12:52
